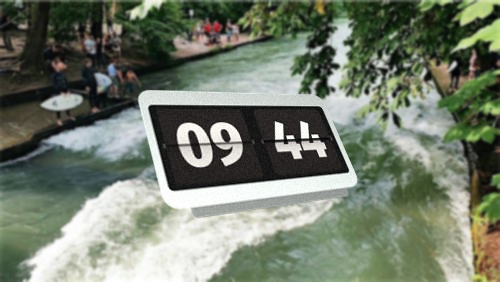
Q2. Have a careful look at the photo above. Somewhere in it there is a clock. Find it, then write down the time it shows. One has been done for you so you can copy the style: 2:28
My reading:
9:44
